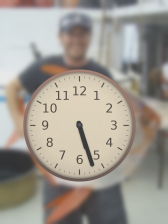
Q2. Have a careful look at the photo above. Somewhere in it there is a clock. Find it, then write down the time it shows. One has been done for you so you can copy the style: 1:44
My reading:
5:27
